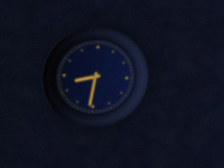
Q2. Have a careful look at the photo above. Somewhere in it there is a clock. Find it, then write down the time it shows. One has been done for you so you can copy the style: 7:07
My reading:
8:31
